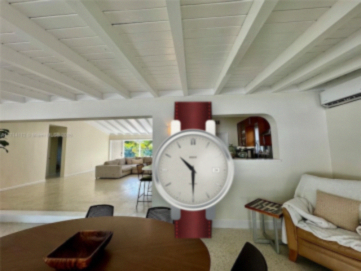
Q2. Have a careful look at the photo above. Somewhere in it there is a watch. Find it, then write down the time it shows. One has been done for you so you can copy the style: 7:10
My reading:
10:30
